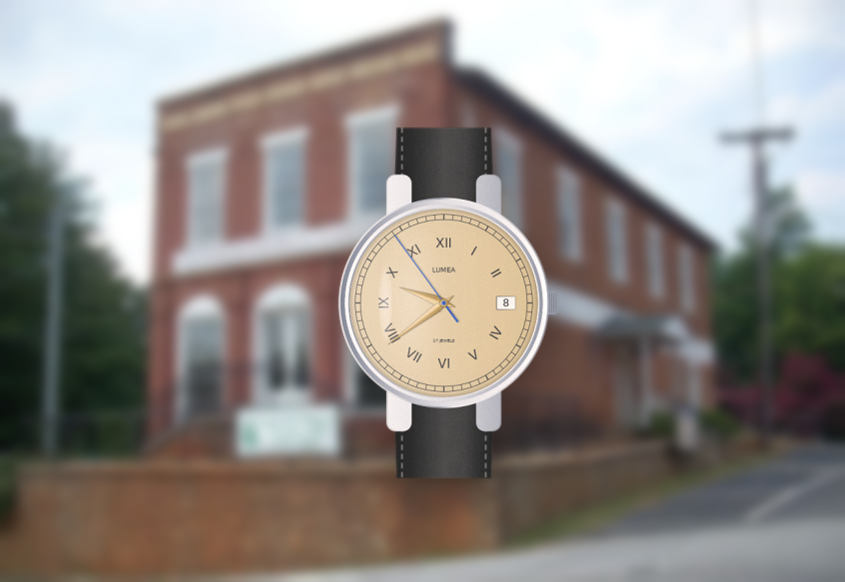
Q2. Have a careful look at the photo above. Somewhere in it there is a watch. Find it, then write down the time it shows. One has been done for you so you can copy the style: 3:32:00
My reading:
9:38:54
